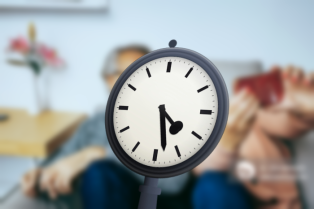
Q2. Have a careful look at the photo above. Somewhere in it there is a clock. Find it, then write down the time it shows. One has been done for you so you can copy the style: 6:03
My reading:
4:28
